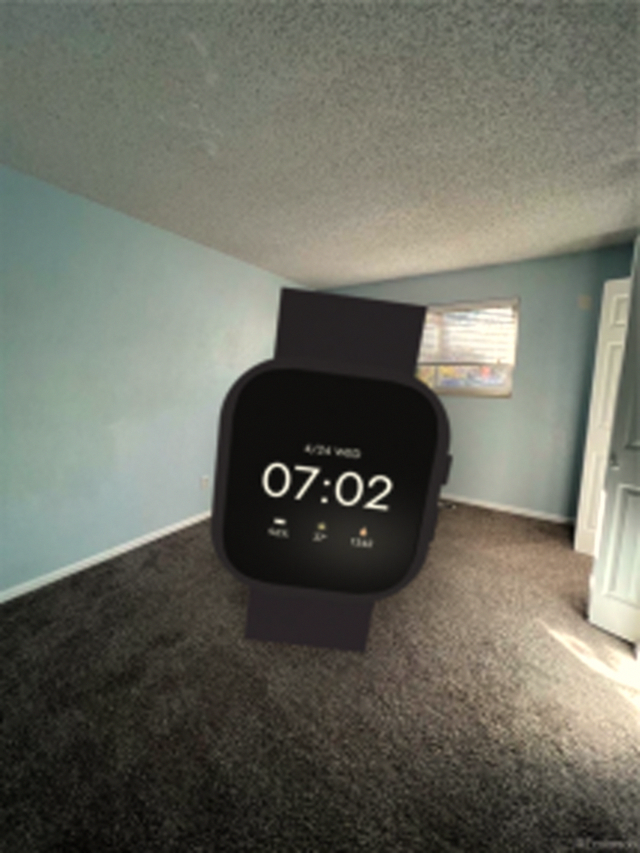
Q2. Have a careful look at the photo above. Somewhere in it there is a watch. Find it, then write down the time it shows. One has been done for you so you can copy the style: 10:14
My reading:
7:02
